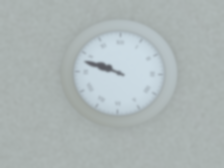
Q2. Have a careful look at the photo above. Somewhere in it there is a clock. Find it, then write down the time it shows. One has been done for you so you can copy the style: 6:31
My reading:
9:48
